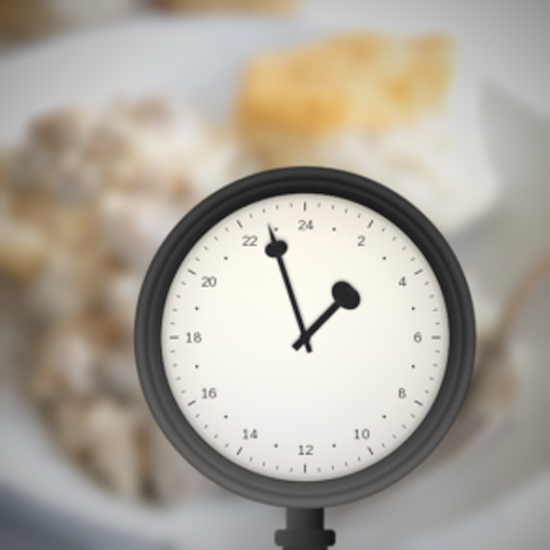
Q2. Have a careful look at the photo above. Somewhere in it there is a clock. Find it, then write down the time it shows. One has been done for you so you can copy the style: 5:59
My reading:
2:57
